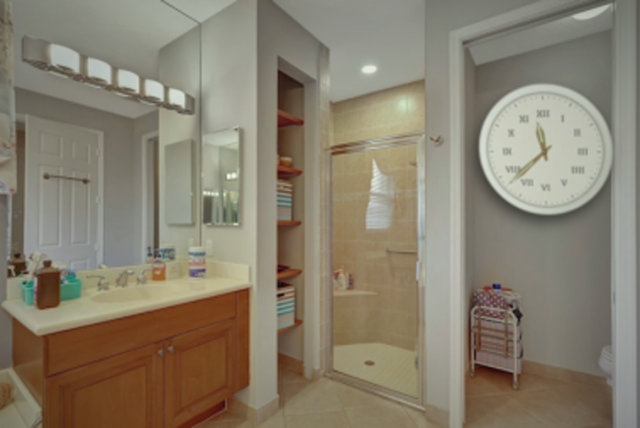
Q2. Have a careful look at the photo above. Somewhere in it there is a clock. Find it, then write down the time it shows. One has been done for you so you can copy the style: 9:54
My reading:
11:38
